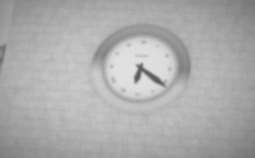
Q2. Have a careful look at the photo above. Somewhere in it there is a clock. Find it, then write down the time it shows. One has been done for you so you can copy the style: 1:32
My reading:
6:21
